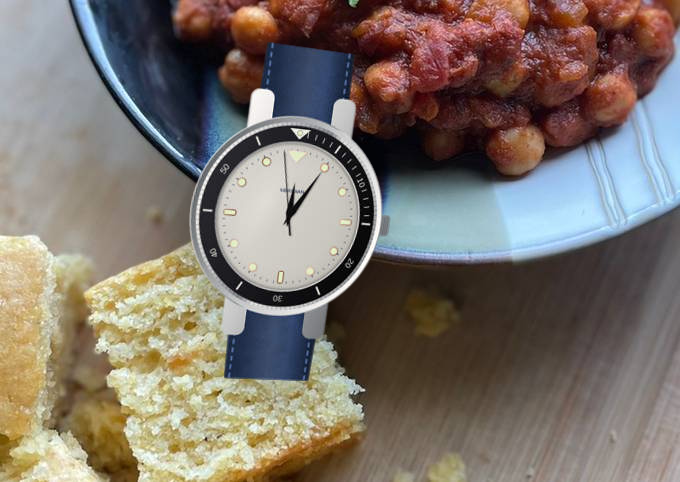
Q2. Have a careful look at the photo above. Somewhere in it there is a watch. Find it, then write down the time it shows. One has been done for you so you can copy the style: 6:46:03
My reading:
12:04:58
